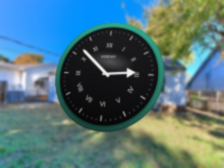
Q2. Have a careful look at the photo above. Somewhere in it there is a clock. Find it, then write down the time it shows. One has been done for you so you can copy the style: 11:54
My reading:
2:52
